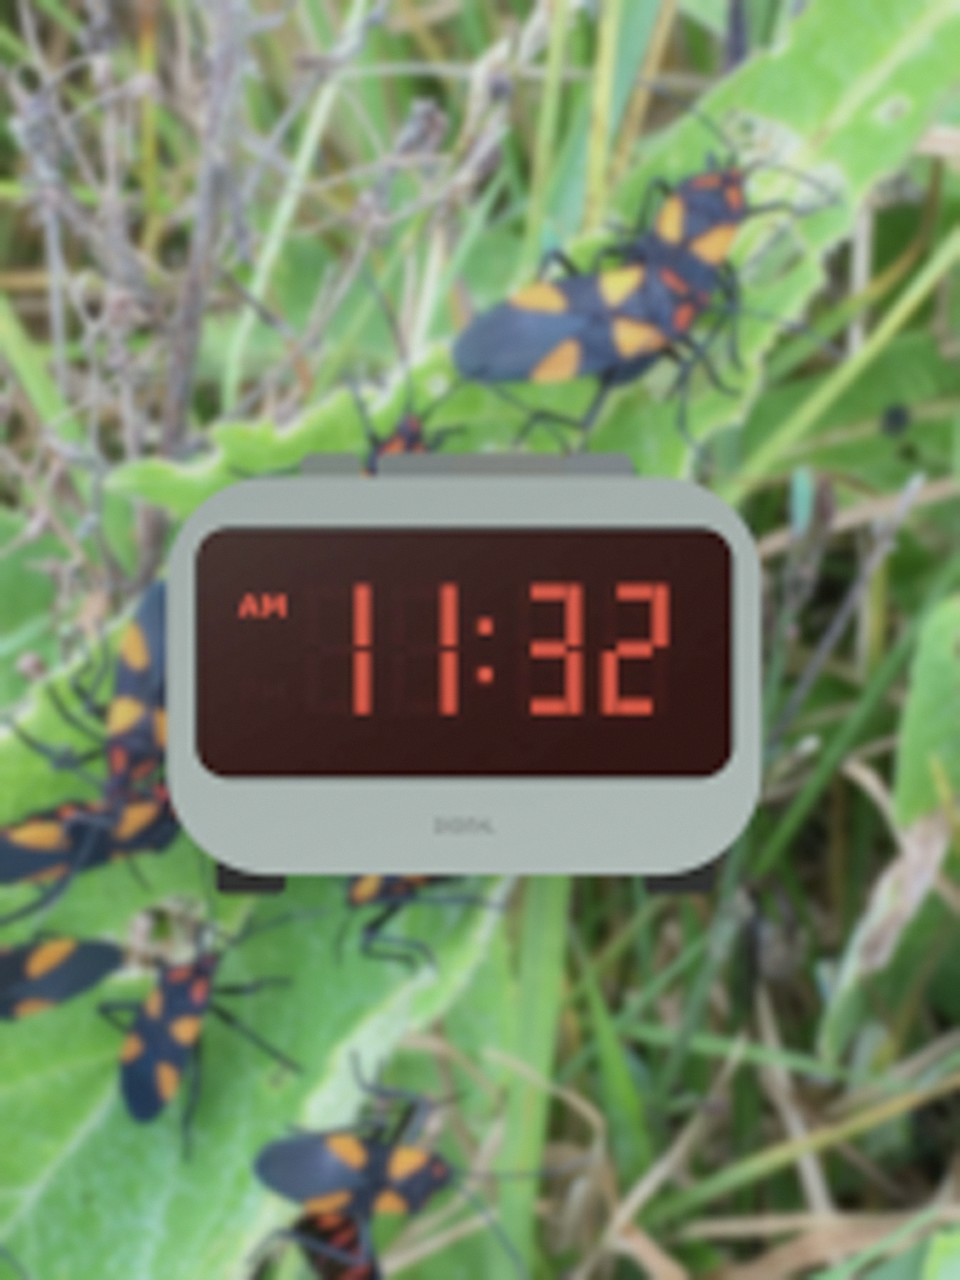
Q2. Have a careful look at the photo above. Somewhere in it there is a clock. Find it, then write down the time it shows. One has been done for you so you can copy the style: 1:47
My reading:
11:32
